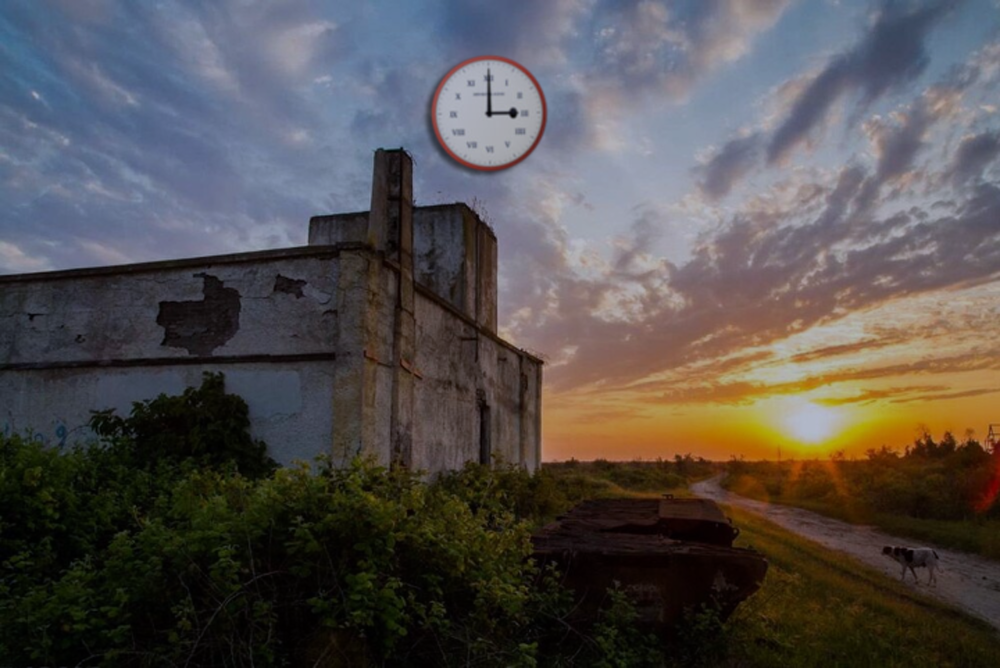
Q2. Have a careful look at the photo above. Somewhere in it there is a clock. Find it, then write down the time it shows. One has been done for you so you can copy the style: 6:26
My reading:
3:00
